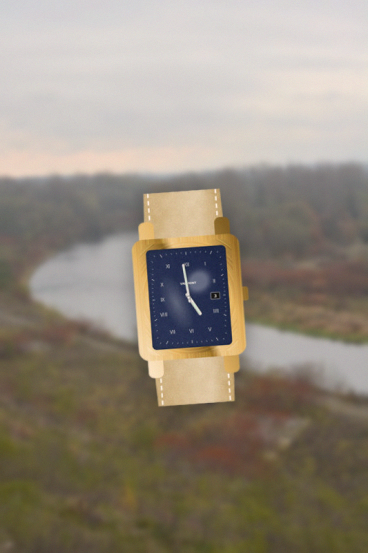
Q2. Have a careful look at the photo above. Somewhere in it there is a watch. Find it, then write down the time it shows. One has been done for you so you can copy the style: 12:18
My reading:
4:59
